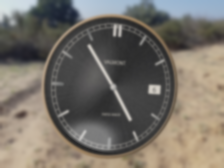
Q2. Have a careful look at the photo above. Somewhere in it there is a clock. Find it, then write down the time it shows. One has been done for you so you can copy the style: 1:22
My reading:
4:54
